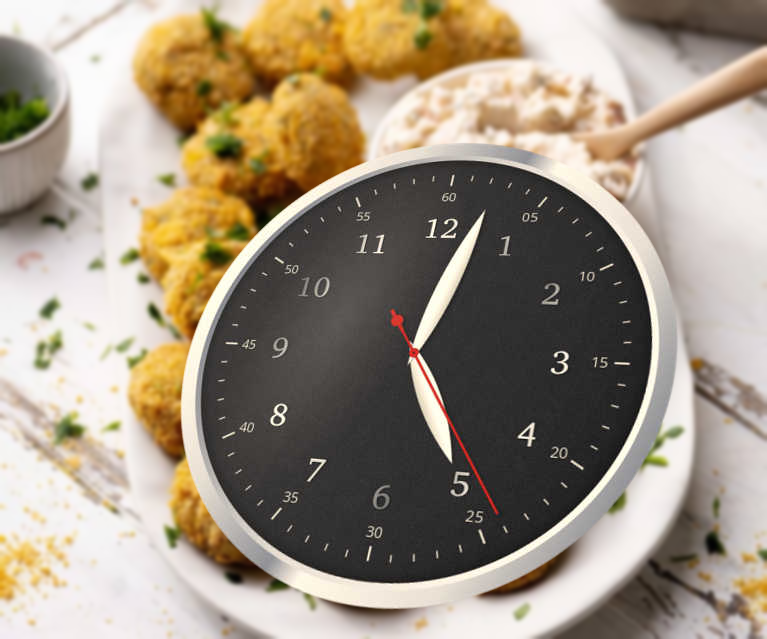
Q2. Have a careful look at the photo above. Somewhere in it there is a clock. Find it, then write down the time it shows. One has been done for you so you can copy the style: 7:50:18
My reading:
5:02:24
